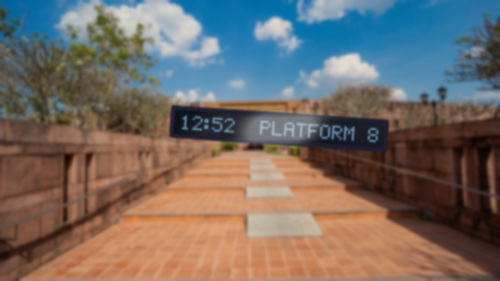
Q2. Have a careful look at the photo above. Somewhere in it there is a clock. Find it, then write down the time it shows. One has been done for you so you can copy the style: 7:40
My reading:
12:52
